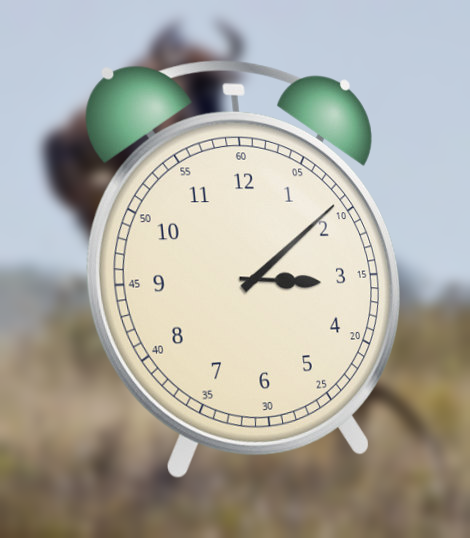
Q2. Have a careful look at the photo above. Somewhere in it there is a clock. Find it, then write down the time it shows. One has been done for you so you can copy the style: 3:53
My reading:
3:09
